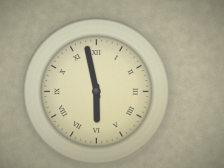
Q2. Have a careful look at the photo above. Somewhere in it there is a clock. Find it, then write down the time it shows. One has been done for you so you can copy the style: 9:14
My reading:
5:58
